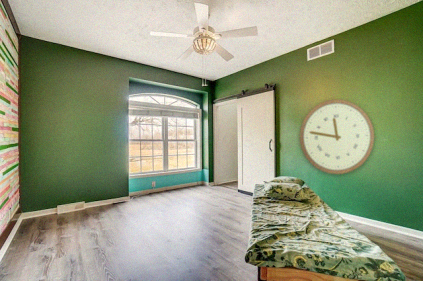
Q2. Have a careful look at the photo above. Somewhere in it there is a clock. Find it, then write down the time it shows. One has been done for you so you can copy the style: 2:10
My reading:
11:47
